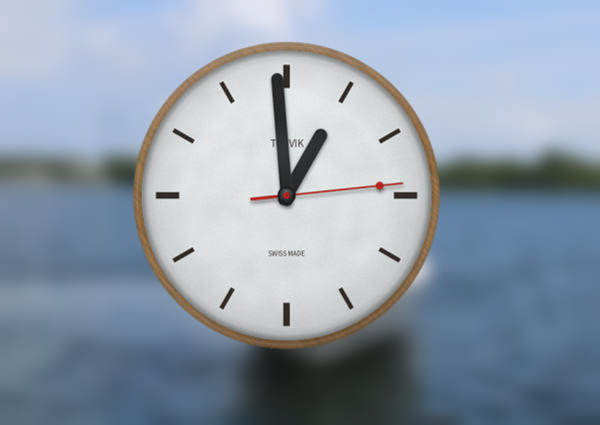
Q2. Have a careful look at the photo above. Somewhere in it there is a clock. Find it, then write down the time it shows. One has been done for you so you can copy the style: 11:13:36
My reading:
12:59:14
